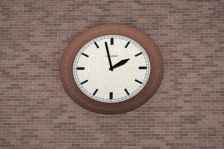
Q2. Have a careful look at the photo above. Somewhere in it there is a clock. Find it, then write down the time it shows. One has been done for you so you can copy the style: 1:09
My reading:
1:58
